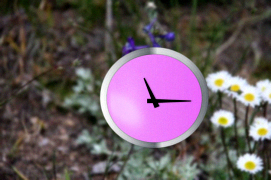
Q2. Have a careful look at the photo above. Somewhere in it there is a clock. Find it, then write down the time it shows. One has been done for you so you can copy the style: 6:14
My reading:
11:15
